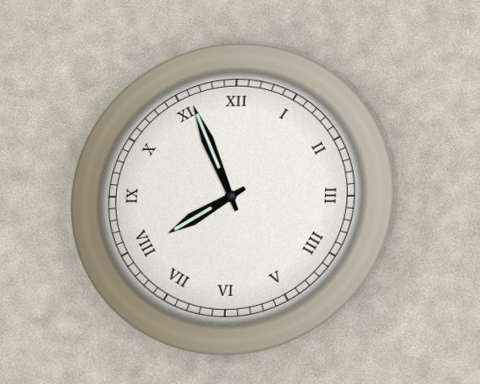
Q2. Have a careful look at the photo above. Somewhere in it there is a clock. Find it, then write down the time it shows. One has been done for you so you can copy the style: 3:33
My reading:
7:56
